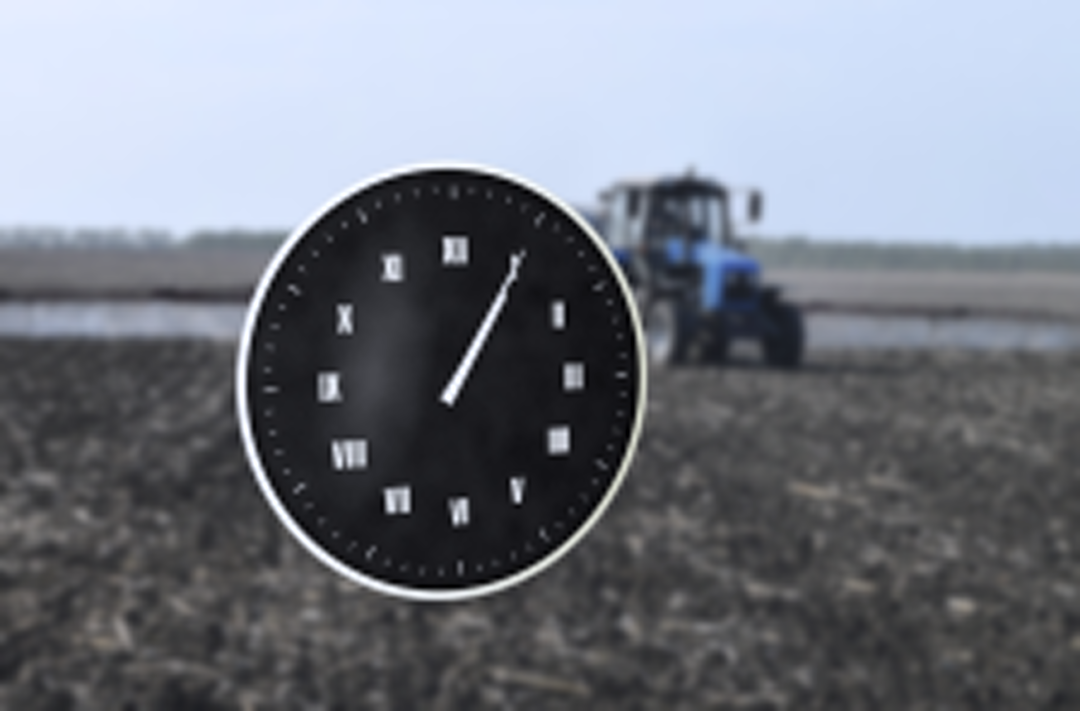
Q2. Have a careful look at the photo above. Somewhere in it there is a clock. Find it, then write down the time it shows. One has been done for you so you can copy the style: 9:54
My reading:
1:05
